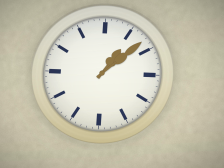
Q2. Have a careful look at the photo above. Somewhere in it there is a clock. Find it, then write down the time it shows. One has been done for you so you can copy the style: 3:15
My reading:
1:08
